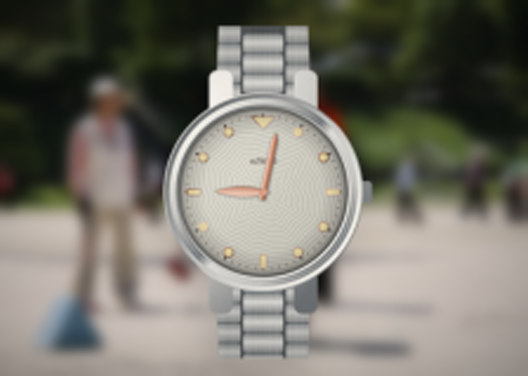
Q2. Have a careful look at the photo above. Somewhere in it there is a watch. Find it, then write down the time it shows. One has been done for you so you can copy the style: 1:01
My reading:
9:02
